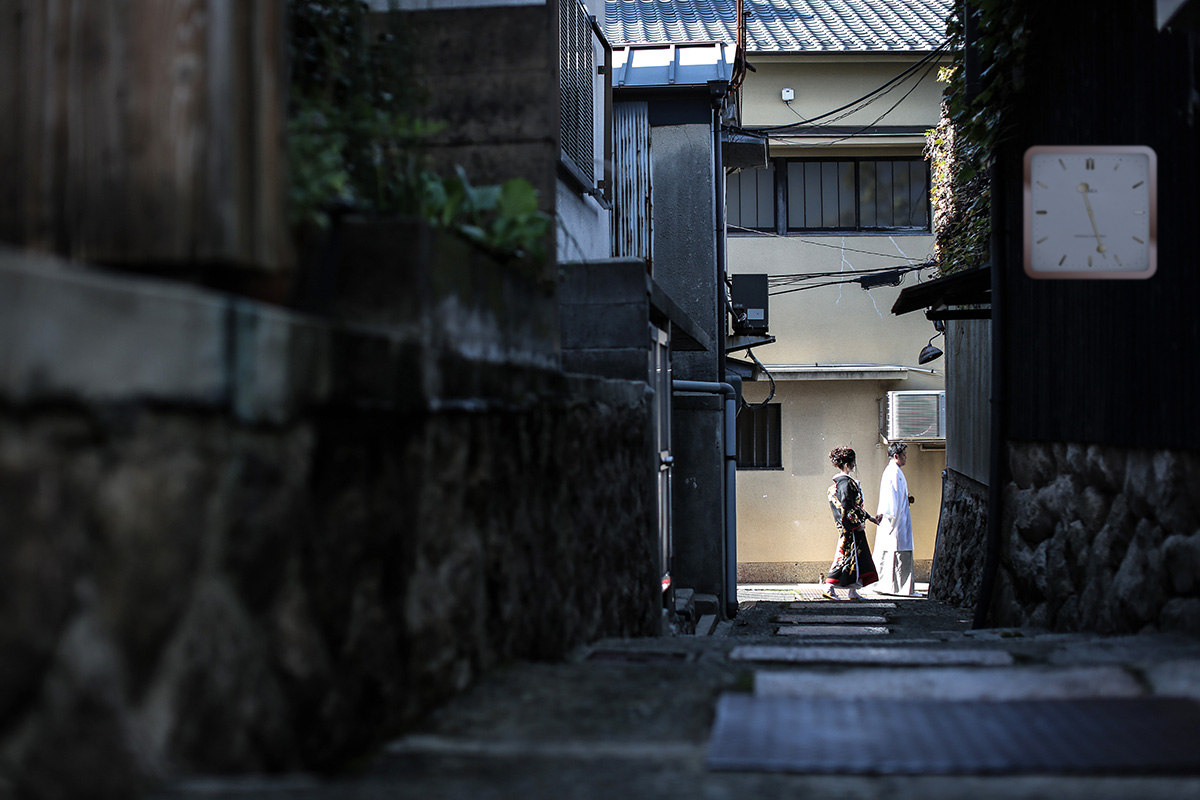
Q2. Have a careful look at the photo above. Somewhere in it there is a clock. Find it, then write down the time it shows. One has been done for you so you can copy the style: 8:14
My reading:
11:27
